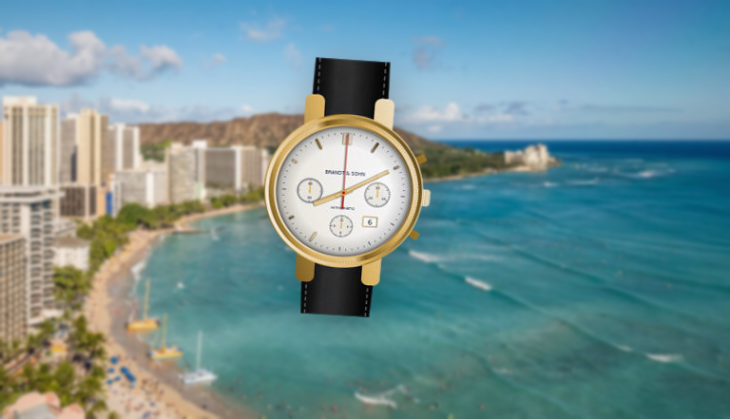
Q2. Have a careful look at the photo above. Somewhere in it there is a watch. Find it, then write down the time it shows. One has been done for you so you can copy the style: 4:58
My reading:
8:10
